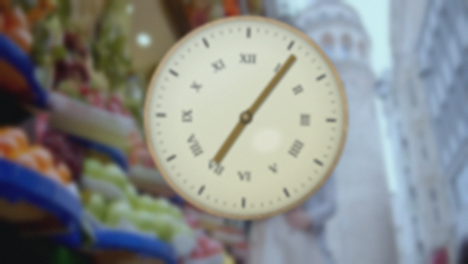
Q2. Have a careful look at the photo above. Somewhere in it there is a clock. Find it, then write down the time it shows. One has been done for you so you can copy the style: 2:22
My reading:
7:06
